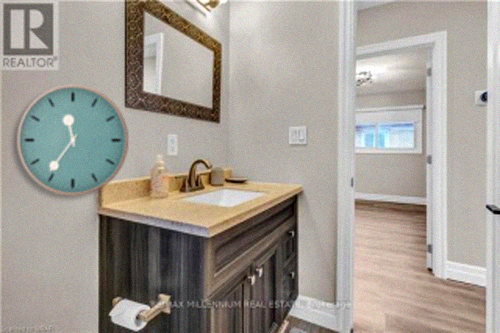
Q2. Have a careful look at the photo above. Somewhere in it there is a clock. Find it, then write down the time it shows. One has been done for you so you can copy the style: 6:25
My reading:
11:36
